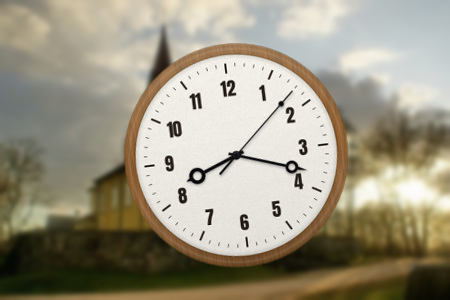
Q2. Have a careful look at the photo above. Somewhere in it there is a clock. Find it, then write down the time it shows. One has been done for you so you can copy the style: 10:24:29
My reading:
8:18:08
